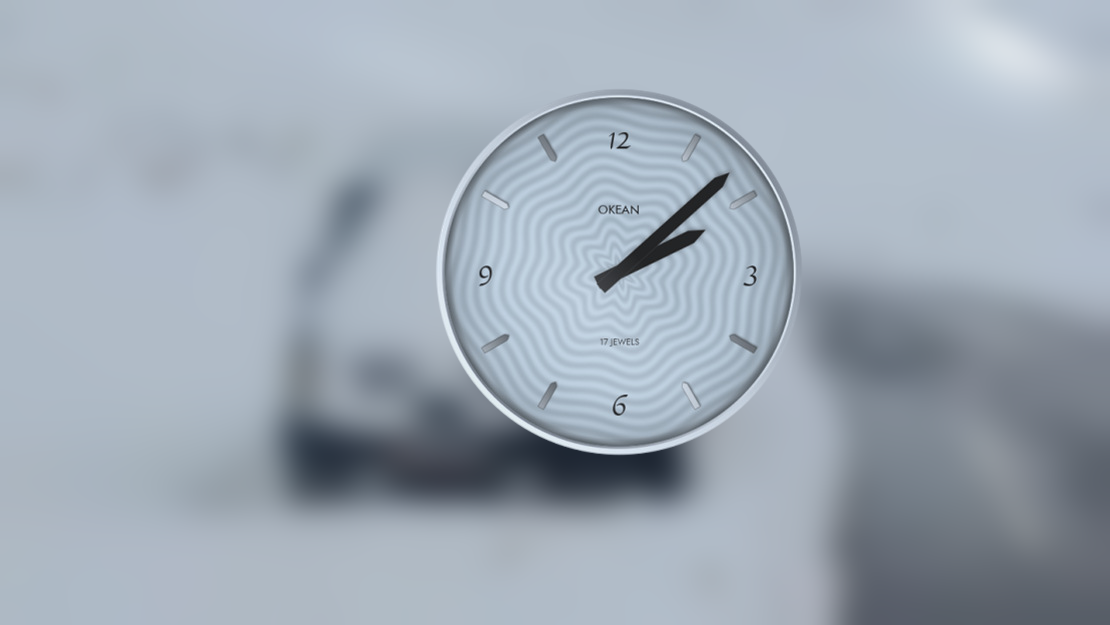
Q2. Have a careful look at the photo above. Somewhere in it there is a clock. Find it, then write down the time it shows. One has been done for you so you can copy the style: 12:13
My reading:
2:08
